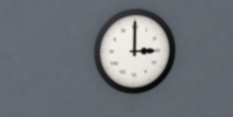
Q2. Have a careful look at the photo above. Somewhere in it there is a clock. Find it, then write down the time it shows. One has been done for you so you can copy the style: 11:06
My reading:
3:00
